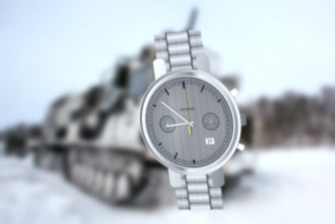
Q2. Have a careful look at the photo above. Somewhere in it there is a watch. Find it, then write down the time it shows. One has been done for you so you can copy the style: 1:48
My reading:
8:52
